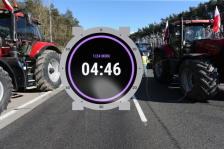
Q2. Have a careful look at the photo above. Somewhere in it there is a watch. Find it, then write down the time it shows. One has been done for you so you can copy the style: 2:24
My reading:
4:46
